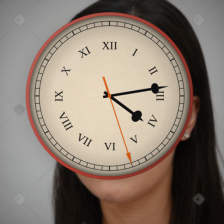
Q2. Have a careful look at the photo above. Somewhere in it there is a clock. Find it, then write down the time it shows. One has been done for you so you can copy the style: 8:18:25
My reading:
4:13:27
